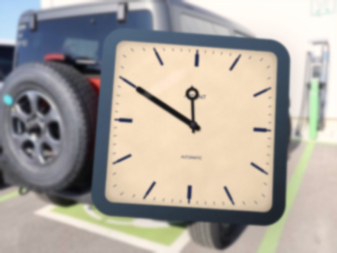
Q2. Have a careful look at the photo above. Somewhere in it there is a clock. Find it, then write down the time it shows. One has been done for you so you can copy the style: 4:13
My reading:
11:50
